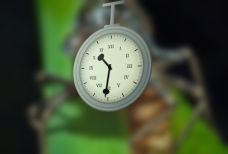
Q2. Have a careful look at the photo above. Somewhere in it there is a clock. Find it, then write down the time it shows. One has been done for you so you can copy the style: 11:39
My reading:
10:31
